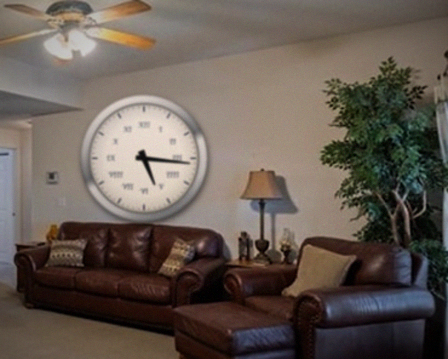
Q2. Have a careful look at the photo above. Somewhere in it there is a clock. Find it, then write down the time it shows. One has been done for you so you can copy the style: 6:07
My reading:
5:16
